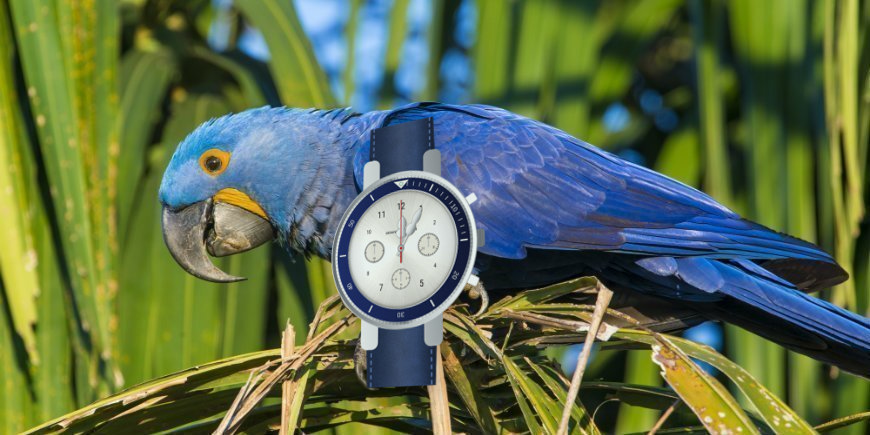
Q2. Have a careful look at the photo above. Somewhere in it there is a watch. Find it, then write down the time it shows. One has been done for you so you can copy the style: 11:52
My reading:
12:05
